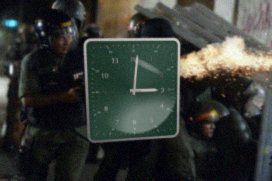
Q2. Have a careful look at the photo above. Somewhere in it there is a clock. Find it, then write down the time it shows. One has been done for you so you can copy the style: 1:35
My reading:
3:01
